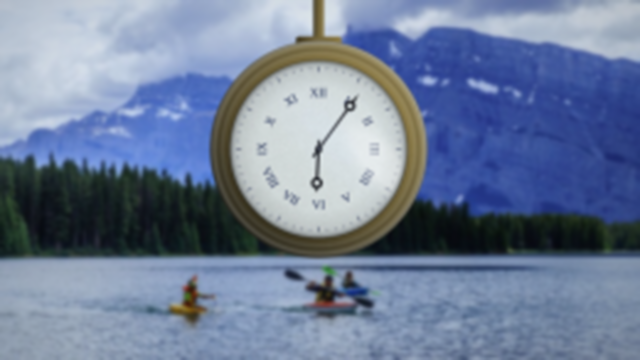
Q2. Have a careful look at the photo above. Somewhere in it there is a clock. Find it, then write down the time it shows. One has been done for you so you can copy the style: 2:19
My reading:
6:06
